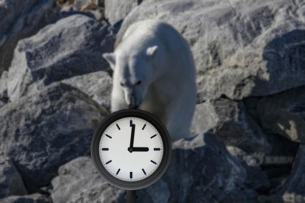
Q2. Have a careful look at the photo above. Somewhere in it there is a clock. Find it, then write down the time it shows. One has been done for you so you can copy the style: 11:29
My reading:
3:01
